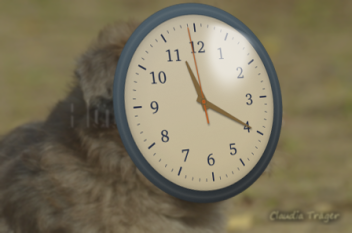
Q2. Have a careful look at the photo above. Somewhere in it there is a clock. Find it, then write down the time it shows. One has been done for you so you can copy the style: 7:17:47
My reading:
11:19:59
